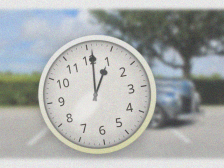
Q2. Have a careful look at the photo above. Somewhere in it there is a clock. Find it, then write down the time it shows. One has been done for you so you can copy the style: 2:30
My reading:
1:01
